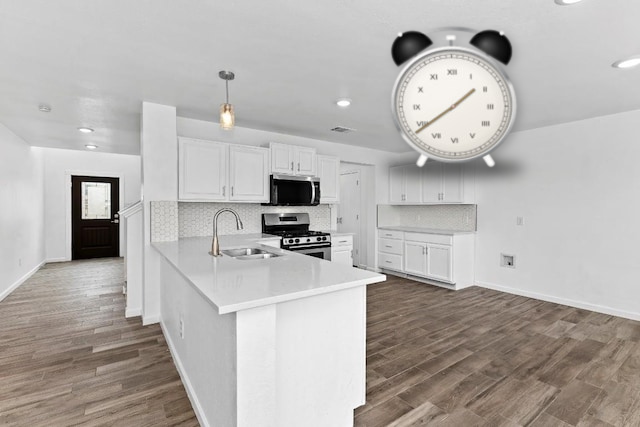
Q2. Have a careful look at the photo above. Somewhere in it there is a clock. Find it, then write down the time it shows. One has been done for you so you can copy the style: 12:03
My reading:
1:39
